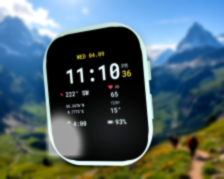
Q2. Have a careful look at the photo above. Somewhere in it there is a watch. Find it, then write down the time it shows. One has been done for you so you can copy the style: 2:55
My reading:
11:10
